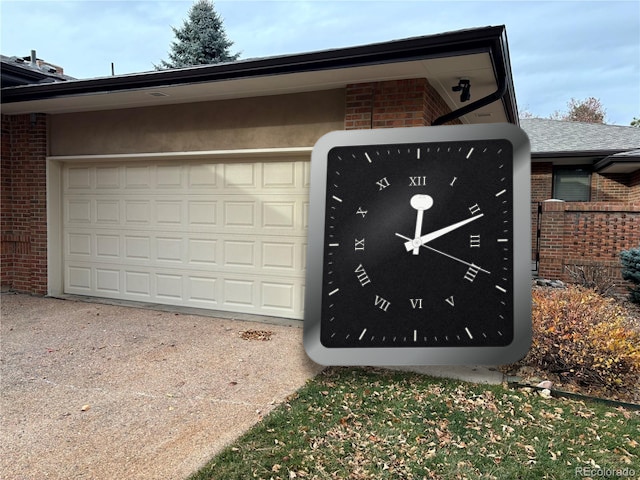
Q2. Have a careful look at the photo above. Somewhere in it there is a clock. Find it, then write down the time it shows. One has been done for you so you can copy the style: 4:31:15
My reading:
12:11:19
